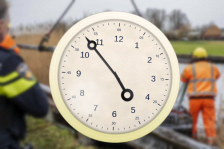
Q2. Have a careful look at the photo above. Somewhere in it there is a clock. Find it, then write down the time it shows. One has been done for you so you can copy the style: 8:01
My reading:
4:53
